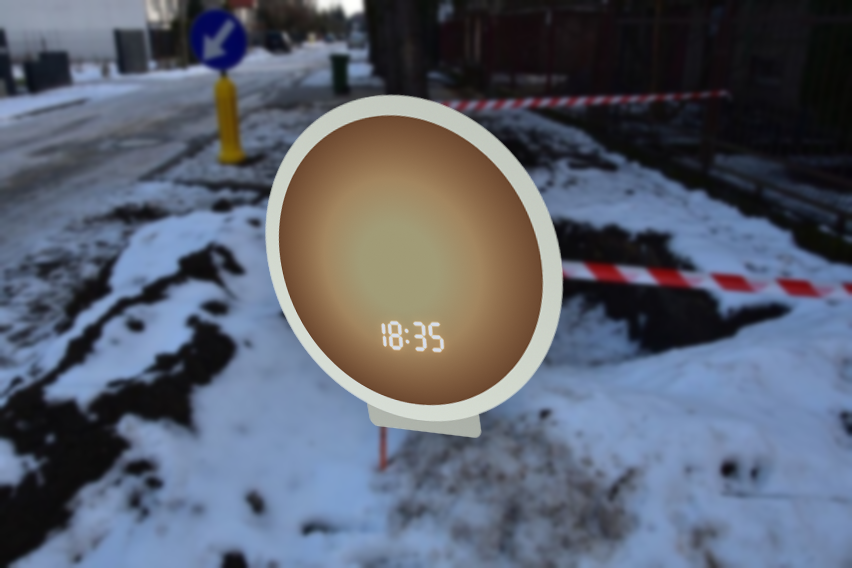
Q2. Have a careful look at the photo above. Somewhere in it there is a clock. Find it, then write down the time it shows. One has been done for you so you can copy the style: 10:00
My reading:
18:35
